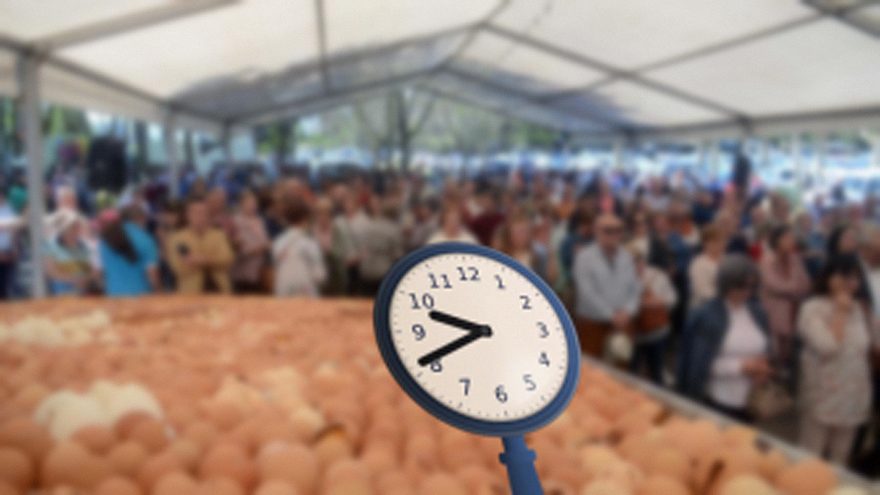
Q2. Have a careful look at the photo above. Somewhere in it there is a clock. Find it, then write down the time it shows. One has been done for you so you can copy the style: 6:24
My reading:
9:41
